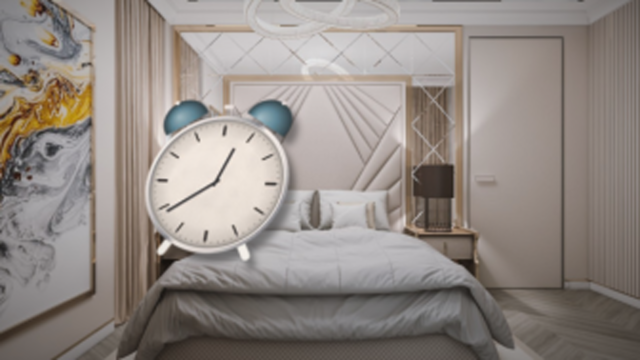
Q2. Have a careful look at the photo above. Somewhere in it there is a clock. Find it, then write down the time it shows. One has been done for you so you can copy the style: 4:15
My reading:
12:39
